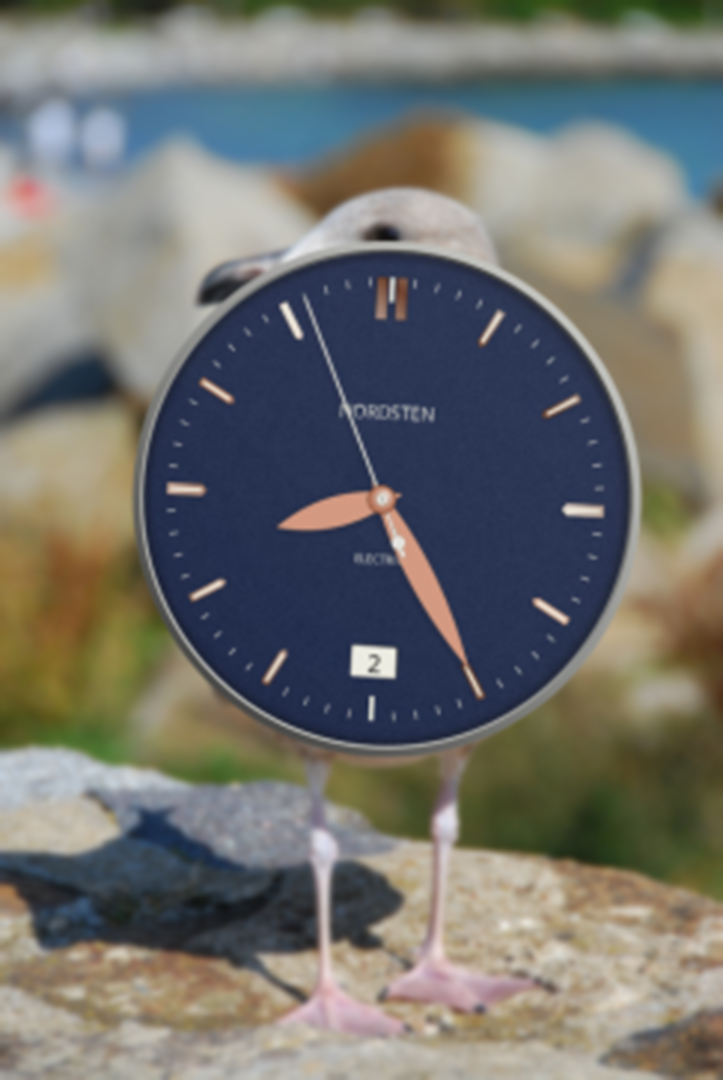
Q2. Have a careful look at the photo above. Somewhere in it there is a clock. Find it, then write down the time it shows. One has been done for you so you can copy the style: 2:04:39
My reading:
8:24:56
